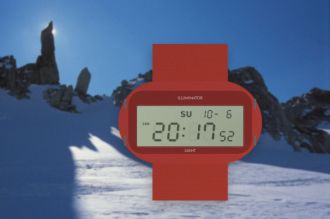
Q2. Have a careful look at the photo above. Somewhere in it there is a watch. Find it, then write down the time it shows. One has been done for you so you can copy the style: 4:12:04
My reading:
20:17:52
